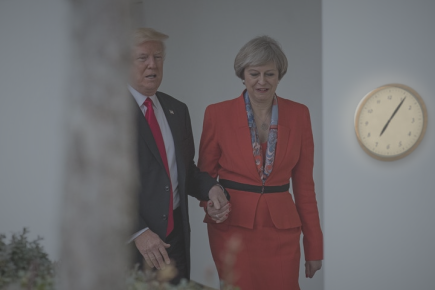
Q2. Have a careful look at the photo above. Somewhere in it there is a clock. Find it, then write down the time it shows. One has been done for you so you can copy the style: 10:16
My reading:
7:06
